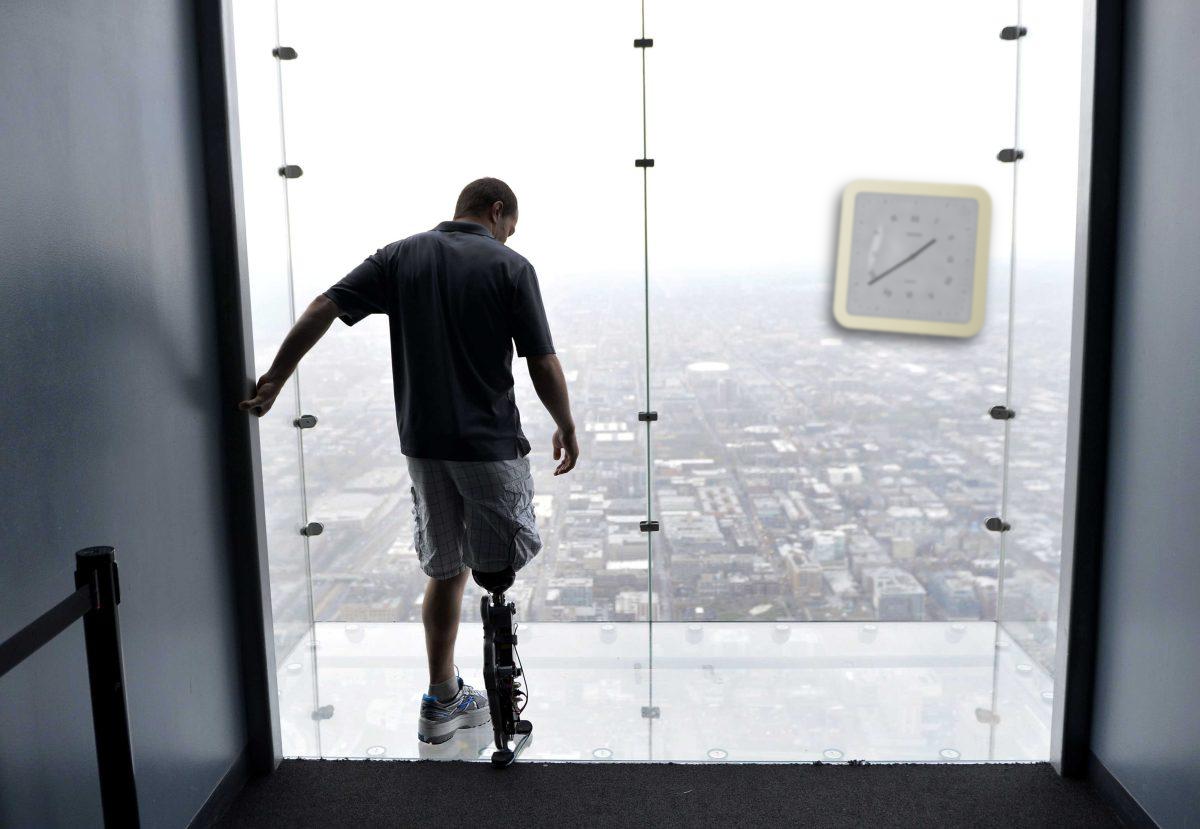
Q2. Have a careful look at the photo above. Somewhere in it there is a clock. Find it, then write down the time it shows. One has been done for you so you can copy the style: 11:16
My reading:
1:39
